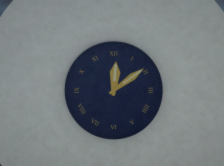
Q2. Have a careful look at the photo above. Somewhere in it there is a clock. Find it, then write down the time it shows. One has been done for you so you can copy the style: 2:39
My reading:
12:09
